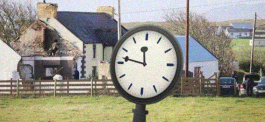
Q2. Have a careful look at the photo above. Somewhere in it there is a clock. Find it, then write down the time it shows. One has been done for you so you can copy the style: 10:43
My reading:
11:47
